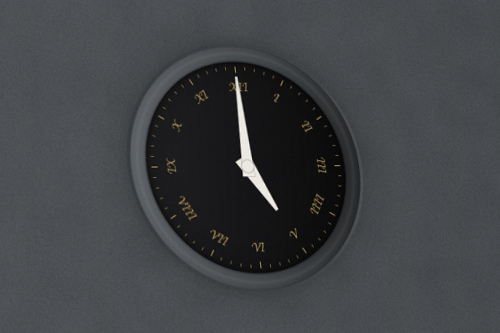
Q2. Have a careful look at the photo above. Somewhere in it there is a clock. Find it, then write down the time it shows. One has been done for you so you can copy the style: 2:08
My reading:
5:00
